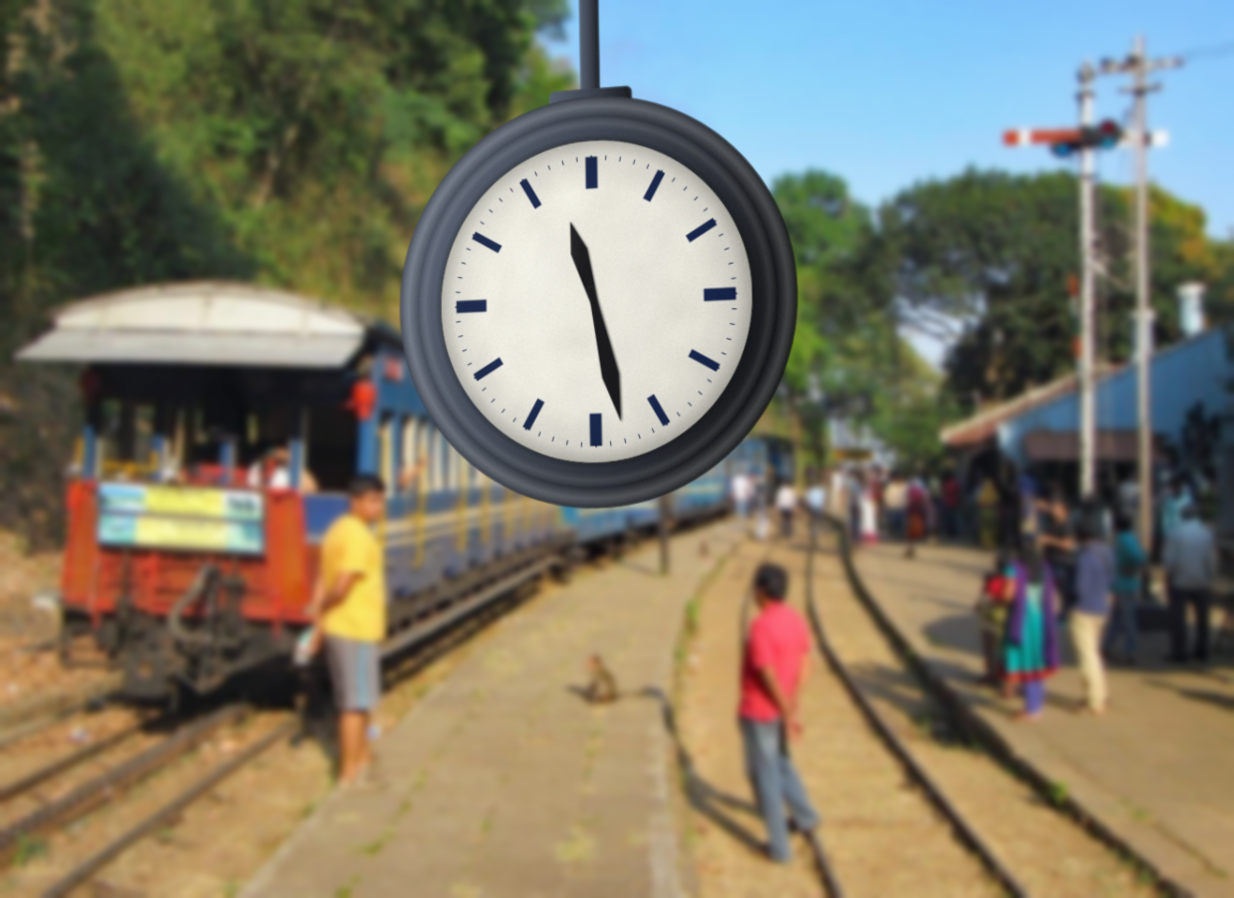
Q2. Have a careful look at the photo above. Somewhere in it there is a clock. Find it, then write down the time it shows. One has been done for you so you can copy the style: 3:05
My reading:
11:28
